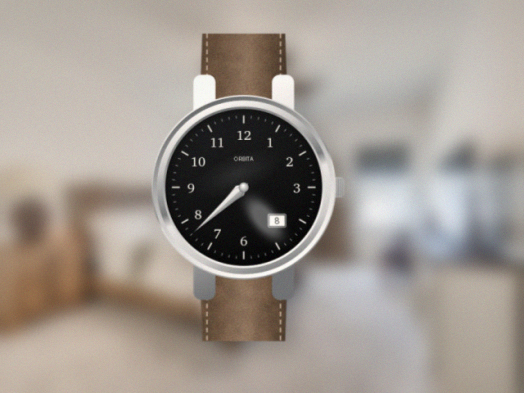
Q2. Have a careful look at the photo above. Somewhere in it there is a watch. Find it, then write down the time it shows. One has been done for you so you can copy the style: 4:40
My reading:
7:38
